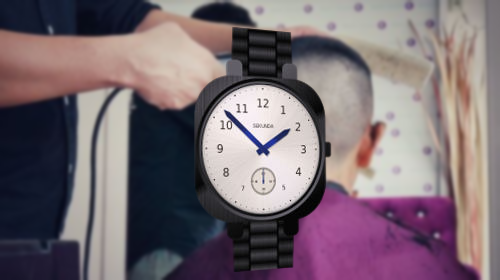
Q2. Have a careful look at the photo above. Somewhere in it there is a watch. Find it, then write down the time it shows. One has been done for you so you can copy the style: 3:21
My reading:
1:52
